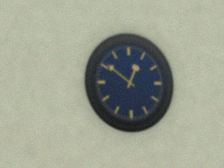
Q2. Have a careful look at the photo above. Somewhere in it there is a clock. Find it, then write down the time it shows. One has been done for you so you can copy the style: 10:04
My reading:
12:51
